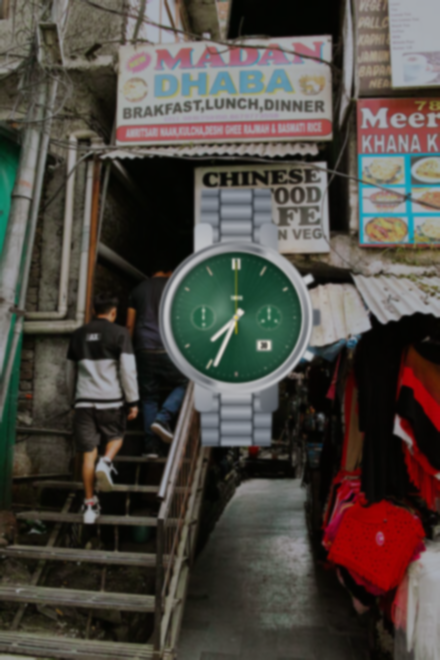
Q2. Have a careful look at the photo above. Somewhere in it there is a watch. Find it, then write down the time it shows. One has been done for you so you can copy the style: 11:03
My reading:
7:34
